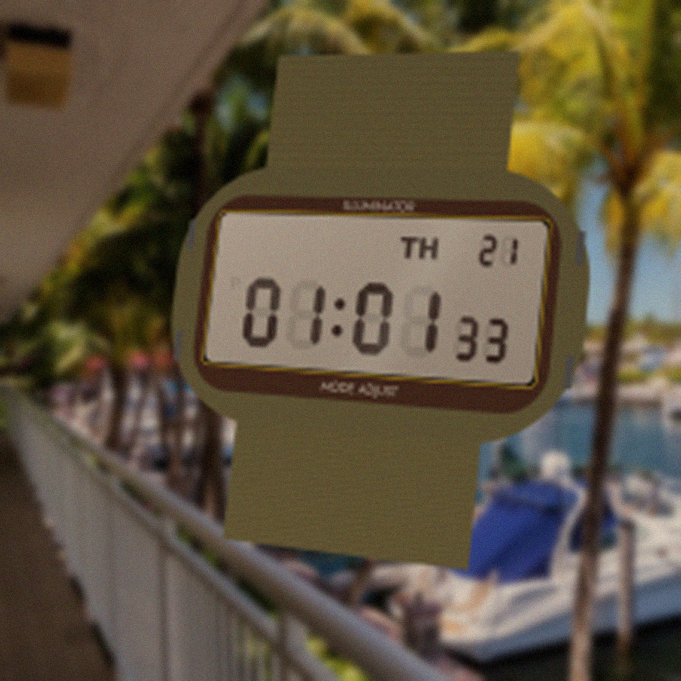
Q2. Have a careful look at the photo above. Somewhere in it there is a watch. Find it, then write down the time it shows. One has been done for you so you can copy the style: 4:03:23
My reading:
1:01:33
